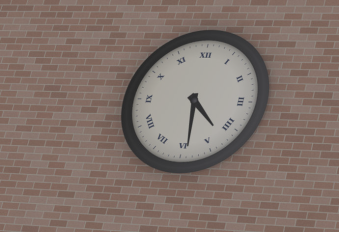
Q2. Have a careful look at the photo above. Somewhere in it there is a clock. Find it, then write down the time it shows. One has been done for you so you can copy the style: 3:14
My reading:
4:29
